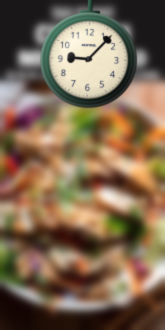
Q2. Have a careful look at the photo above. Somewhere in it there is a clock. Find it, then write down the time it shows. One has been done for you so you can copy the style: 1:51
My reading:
9:07
